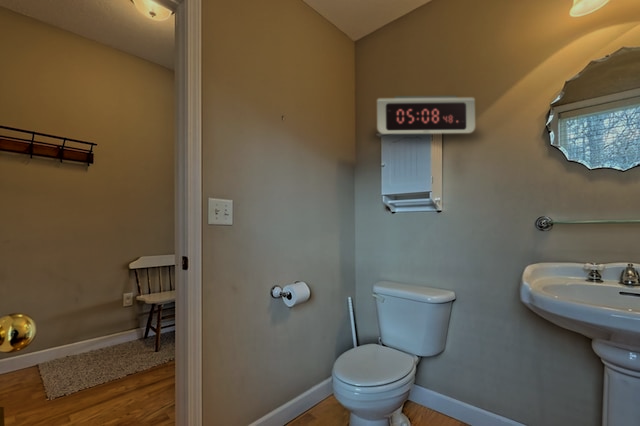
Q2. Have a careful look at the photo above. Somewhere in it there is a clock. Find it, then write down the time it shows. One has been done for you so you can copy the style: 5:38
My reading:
5:08
